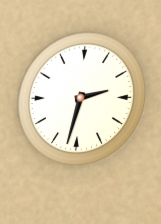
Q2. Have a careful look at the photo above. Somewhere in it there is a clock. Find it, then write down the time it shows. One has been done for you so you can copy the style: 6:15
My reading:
2:32
